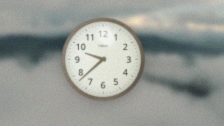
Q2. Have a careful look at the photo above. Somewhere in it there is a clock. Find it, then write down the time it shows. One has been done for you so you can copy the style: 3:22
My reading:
9:38
